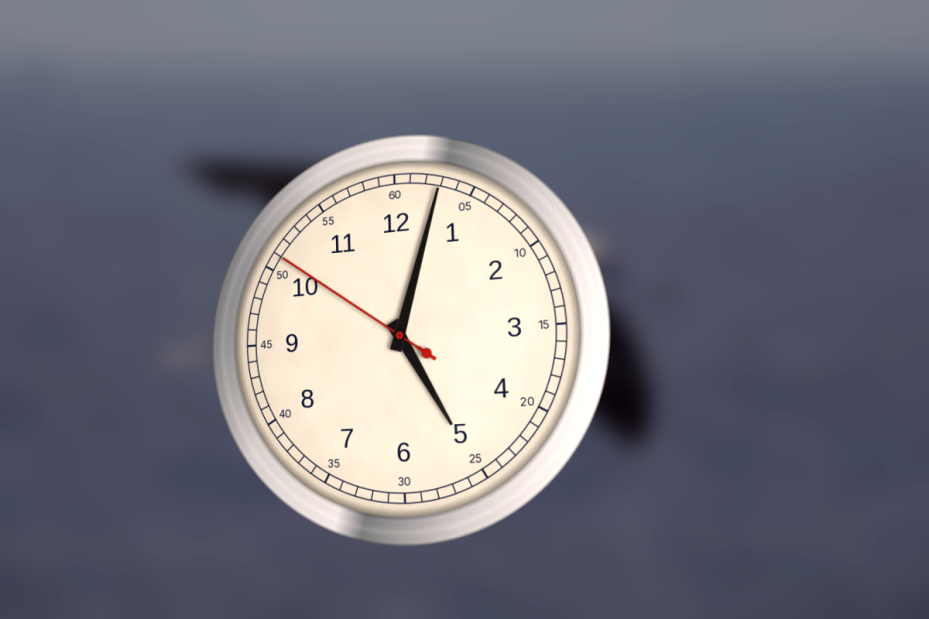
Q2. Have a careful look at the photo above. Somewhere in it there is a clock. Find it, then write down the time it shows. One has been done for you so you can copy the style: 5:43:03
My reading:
5:02:51
